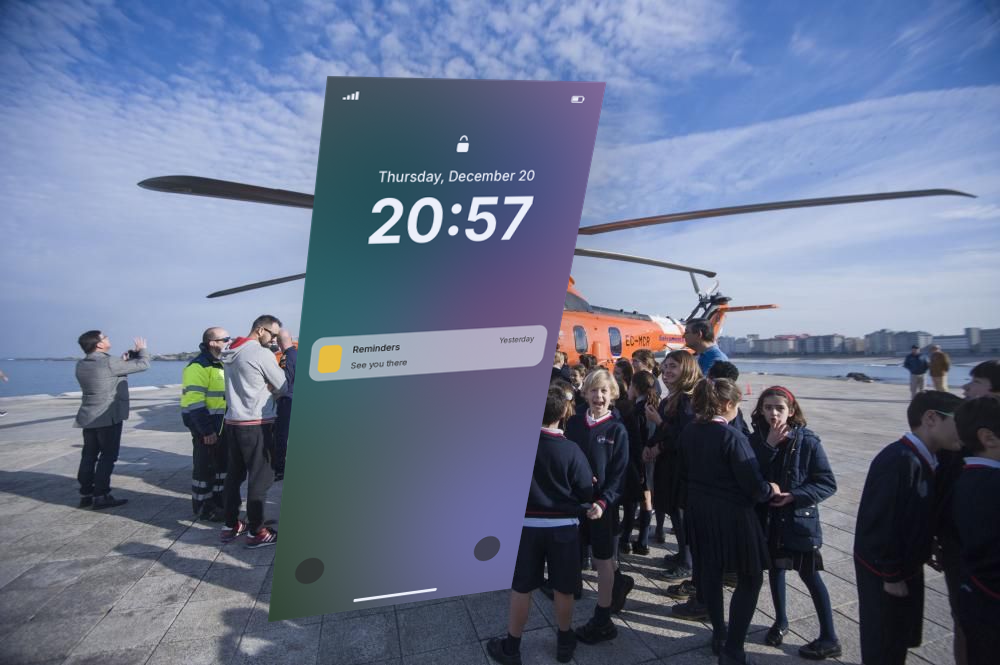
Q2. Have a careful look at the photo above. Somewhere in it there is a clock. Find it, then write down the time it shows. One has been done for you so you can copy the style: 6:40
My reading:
20:57
